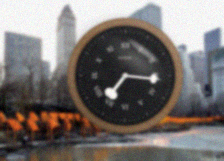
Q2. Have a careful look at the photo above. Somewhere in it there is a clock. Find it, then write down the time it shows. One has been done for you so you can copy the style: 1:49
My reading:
7:16
